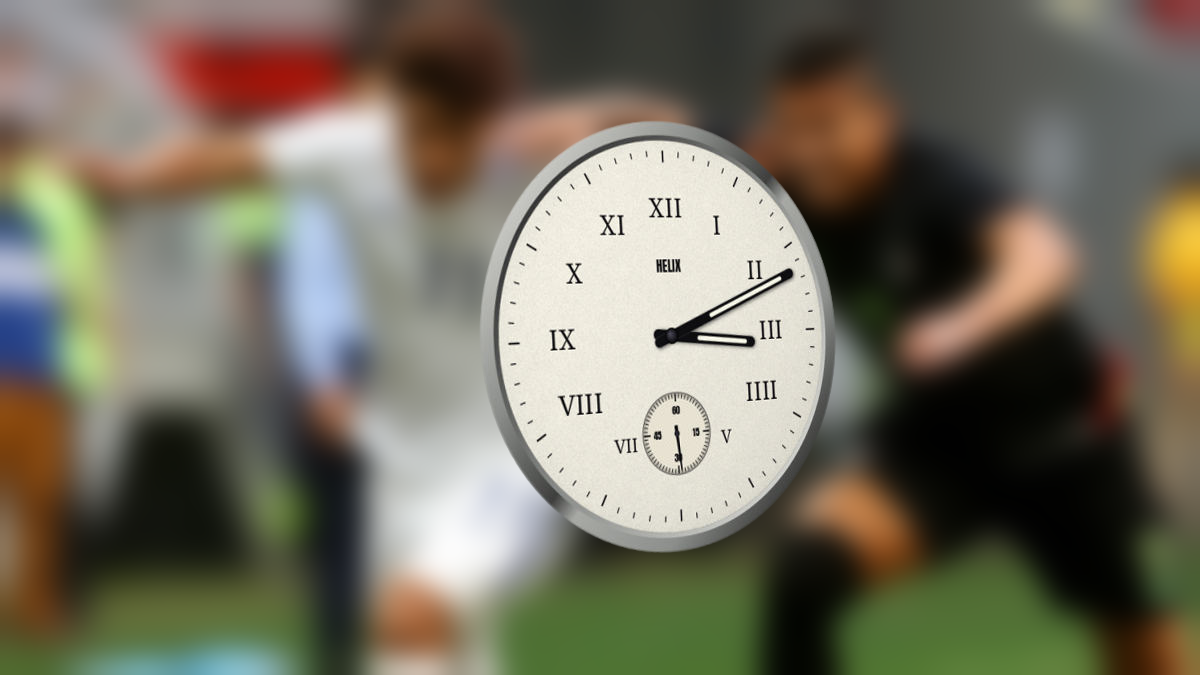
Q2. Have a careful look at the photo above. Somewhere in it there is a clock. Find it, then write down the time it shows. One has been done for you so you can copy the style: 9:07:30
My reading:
3:11:29
